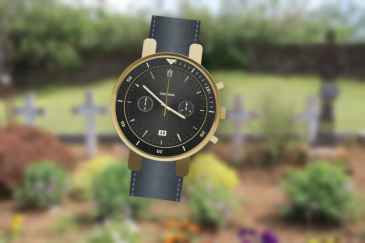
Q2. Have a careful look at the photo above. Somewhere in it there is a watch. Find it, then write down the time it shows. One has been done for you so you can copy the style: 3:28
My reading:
3:51
